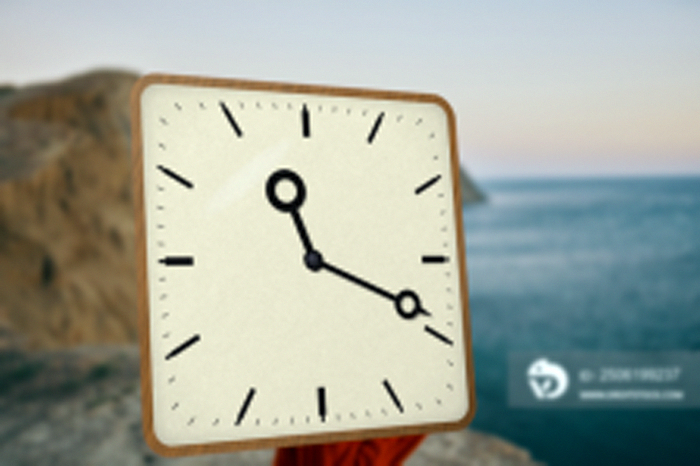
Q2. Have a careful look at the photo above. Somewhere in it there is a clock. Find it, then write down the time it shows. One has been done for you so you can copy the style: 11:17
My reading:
11:19
